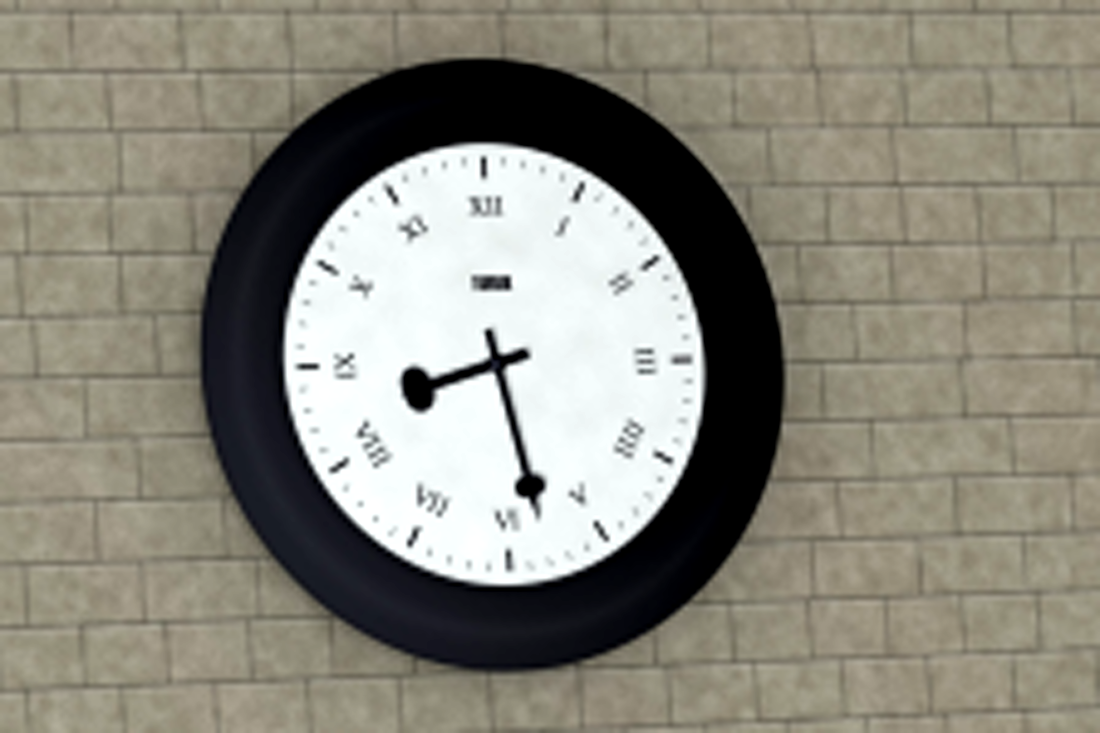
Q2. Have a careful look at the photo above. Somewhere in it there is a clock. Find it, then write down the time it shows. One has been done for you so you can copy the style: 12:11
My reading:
8:28
